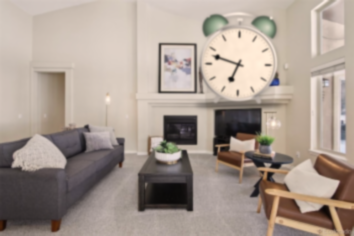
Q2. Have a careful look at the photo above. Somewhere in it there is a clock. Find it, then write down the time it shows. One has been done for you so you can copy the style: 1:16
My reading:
6:48
